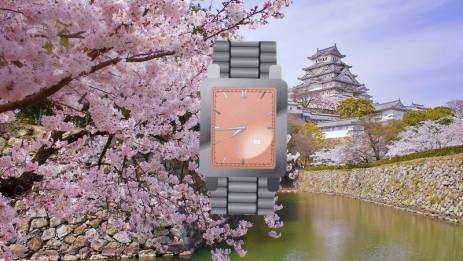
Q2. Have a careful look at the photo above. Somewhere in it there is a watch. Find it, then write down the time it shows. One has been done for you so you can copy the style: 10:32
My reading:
7:44
